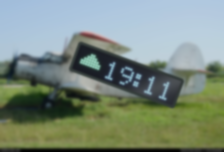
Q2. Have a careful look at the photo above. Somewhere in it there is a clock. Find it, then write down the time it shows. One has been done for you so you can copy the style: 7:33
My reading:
19:11
